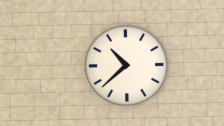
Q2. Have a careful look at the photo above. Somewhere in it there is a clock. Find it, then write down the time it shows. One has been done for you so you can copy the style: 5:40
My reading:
10:38
